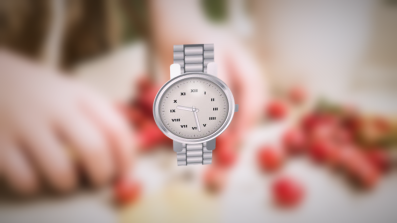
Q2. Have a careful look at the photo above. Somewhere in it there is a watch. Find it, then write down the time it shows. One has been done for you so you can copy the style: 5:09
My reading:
9:28
